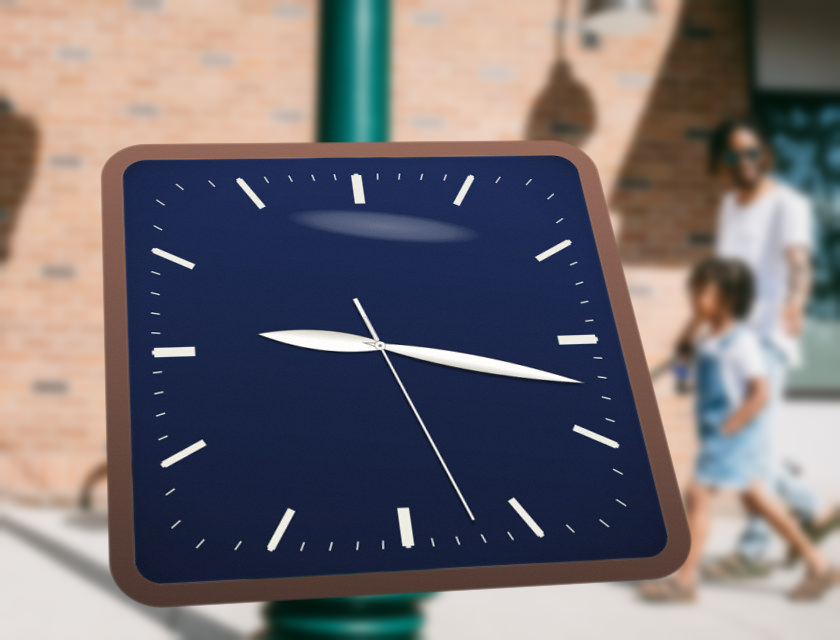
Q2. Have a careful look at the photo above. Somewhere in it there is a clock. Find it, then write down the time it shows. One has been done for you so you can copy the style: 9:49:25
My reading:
9:17:27
